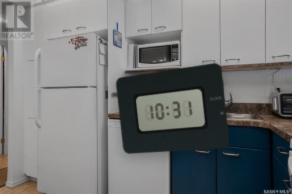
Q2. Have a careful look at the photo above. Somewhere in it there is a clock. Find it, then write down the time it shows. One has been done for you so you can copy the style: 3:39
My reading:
10:31
